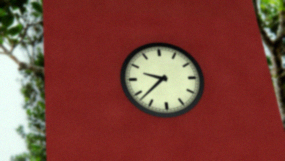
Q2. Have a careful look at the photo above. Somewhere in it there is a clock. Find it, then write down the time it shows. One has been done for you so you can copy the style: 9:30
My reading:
9:38
